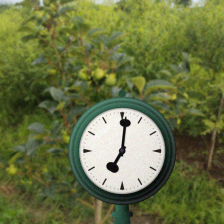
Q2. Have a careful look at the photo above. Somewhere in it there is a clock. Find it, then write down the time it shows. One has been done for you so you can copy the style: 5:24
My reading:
7:01
